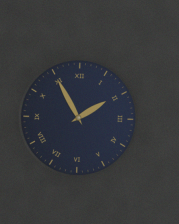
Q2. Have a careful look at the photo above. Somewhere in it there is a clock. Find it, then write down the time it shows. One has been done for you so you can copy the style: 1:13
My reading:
1:55
